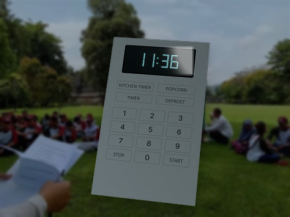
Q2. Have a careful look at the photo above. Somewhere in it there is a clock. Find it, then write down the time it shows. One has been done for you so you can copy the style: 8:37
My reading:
11:36
